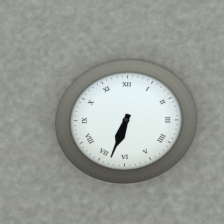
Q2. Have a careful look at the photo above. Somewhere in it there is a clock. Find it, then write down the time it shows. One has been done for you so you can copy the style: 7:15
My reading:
6:33
